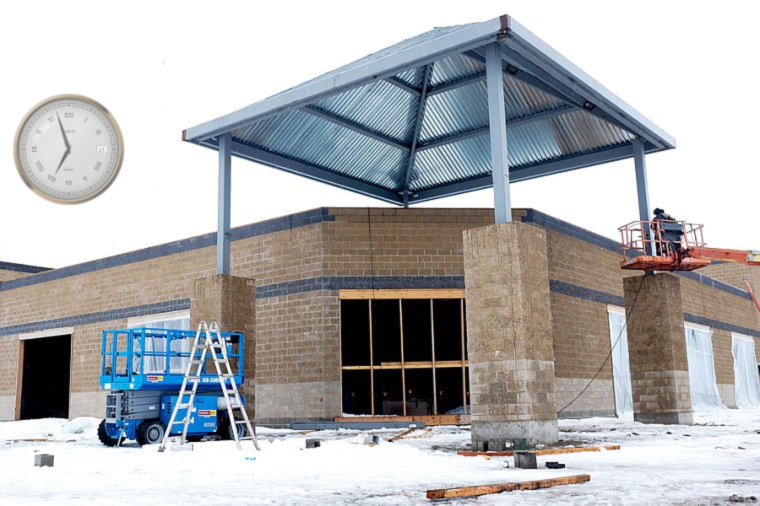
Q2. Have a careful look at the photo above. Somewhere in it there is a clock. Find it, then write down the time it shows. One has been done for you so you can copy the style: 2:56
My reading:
6:57
